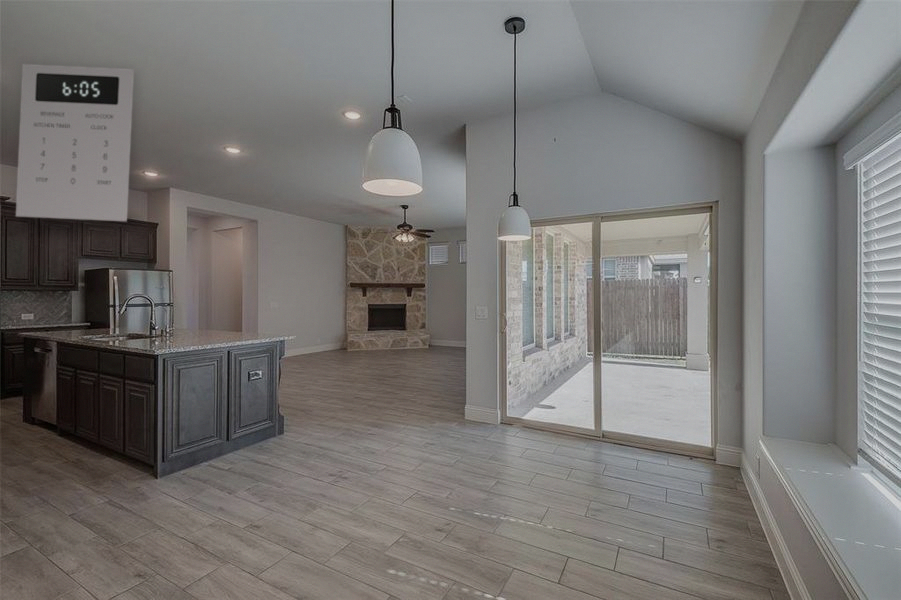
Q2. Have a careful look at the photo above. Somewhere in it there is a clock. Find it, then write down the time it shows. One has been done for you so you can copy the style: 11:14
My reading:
6:05
